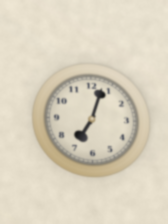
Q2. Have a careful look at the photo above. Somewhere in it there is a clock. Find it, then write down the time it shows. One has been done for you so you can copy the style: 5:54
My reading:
7:03
